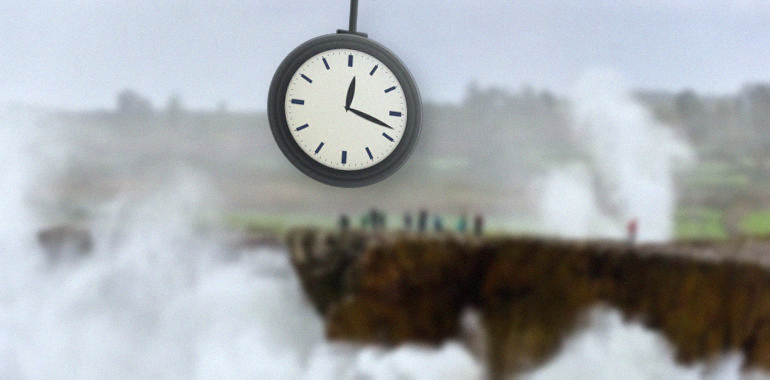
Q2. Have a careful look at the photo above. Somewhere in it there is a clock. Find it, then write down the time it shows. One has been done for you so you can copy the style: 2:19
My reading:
12:18
